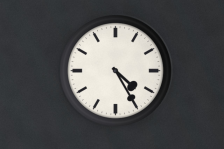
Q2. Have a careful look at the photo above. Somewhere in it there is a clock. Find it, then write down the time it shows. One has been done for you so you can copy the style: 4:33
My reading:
4:25
